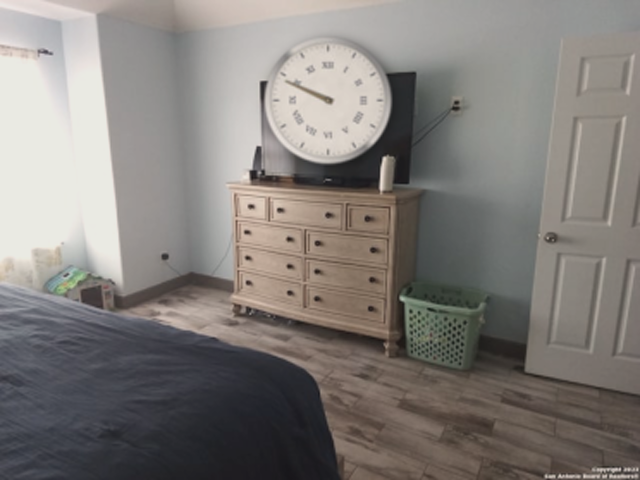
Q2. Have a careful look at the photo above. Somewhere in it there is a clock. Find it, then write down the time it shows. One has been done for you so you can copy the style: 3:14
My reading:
9:49
